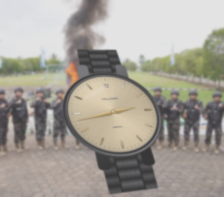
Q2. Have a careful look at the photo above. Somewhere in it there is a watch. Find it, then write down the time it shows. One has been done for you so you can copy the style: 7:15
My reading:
2:43
